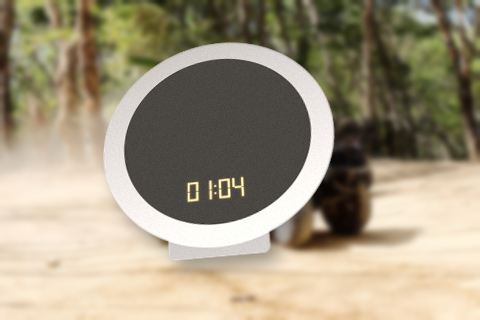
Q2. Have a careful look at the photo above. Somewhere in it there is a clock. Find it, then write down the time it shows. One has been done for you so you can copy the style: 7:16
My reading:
1:04
